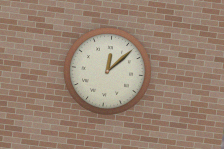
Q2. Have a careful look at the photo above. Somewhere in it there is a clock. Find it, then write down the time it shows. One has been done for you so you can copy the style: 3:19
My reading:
12:07
